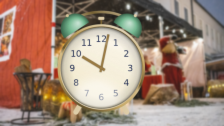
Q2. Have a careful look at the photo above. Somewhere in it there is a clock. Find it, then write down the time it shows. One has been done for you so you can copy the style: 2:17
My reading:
10:02
